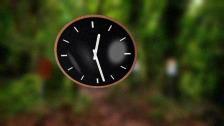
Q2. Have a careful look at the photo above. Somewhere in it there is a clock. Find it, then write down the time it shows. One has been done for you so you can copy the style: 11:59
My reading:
12:28
